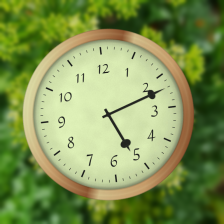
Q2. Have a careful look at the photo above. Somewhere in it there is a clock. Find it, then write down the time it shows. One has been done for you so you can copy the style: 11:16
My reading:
5:12
